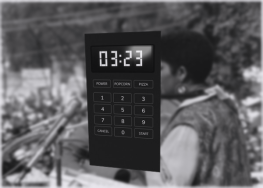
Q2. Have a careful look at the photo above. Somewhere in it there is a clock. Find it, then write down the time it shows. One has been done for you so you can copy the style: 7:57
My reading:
3:23
